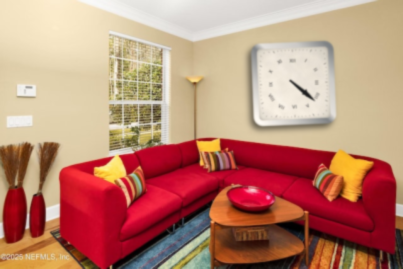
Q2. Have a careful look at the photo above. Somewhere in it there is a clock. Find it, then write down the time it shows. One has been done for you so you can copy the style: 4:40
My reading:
4:22
